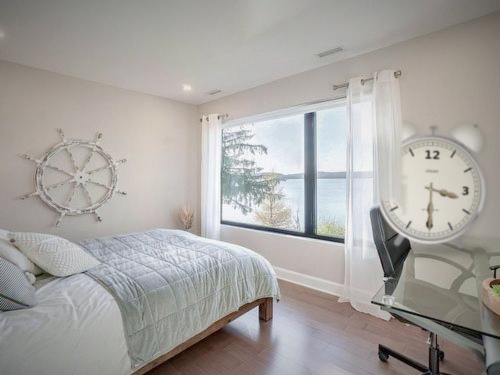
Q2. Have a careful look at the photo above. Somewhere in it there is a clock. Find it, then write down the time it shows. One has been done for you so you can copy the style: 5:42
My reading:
3:30
